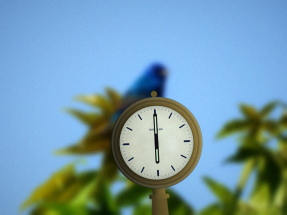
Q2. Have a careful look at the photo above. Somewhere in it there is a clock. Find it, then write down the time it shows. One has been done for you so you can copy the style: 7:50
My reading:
6:00
